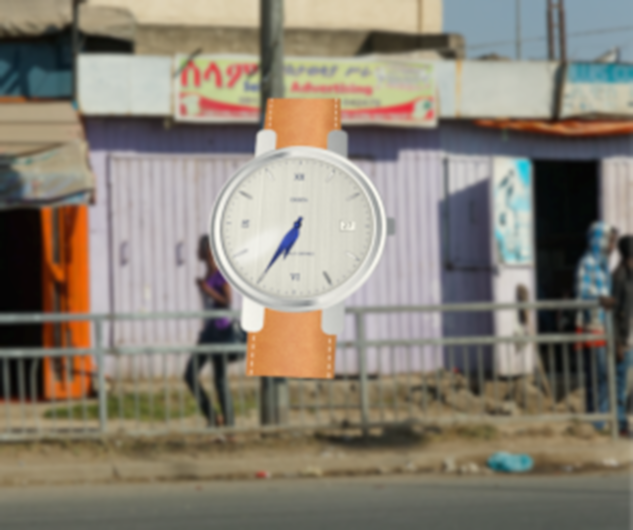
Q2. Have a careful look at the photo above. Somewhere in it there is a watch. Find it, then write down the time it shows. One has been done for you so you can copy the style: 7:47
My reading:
6:35
